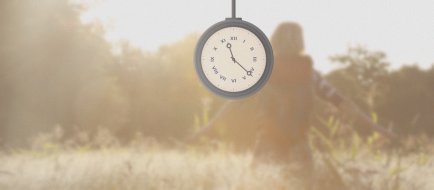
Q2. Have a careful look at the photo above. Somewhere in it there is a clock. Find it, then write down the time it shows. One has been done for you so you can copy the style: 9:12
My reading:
11:22
